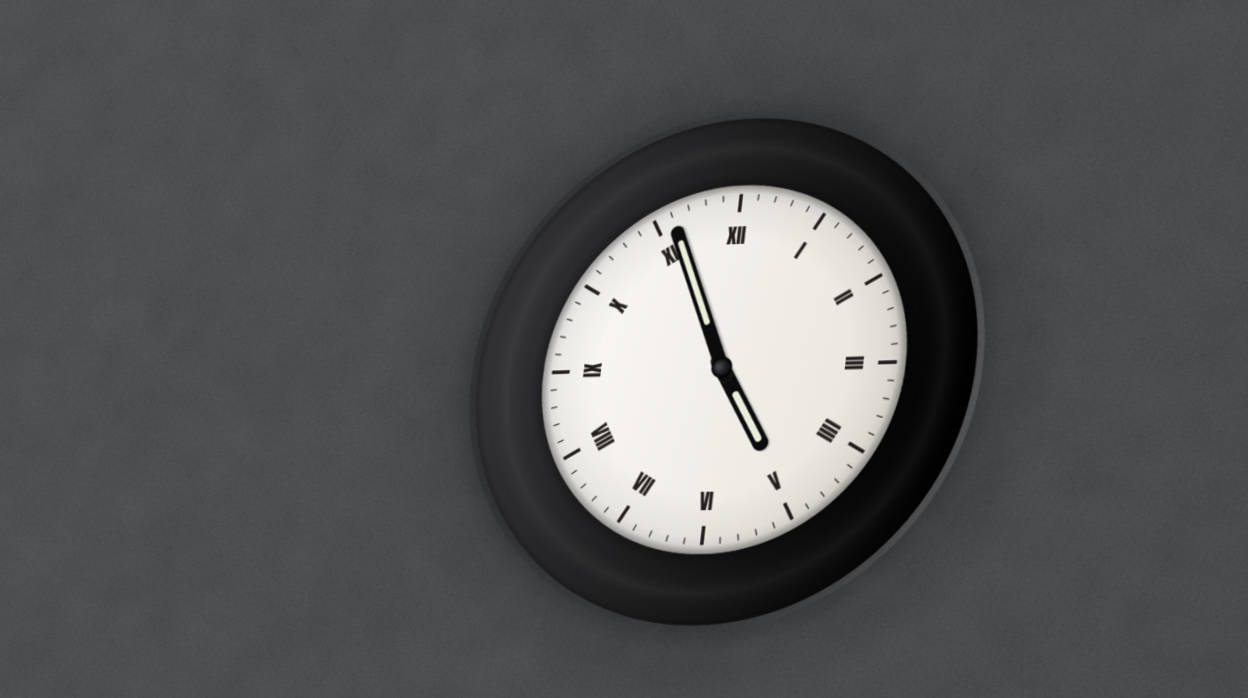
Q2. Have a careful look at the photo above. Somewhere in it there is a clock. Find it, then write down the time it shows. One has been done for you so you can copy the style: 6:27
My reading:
4:56
